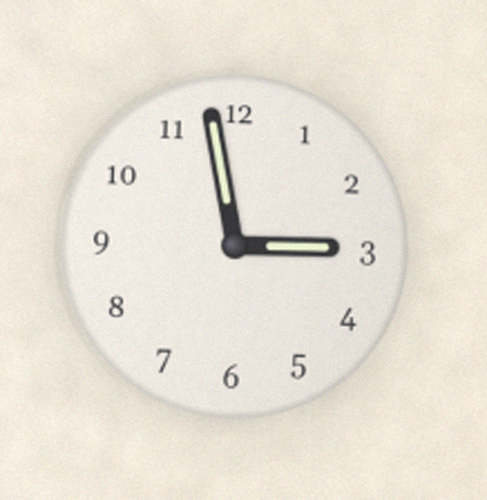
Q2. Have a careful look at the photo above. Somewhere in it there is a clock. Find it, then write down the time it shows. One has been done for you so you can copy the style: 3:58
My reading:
2:58
